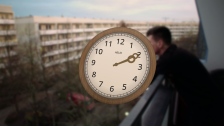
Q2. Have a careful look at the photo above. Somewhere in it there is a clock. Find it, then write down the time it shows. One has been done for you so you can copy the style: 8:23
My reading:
2:10
